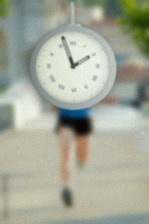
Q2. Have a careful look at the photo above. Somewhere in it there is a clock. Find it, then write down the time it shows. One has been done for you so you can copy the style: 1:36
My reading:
1:57
